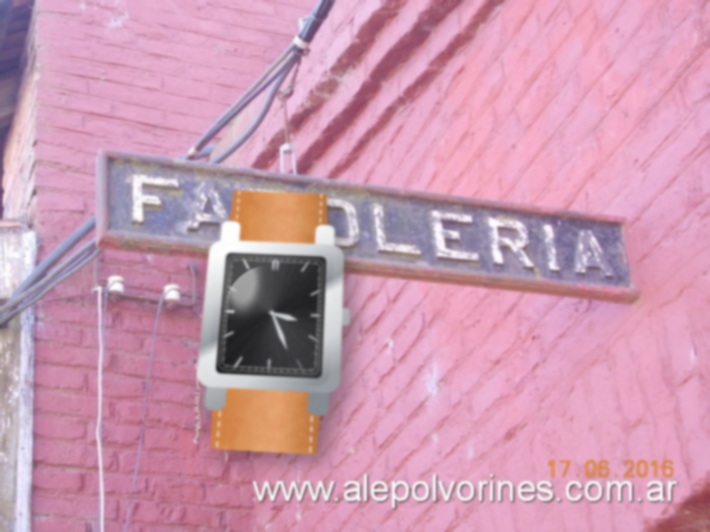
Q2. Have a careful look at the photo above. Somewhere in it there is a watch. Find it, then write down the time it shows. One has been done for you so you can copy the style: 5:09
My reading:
3:26
